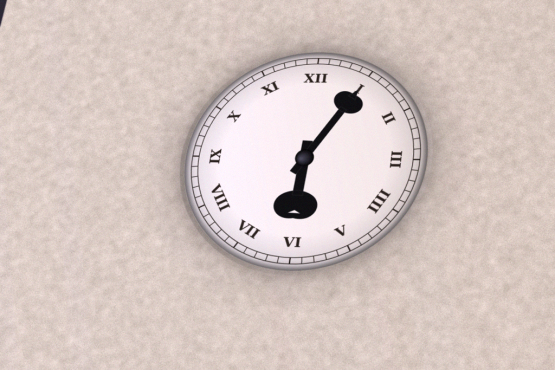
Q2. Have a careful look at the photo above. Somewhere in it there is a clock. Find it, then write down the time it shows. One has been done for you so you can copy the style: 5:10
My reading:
6:05
